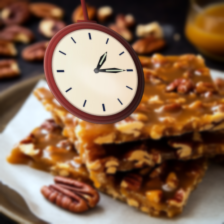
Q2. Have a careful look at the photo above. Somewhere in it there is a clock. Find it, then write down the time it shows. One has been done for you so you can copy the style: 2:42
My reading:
1:15
